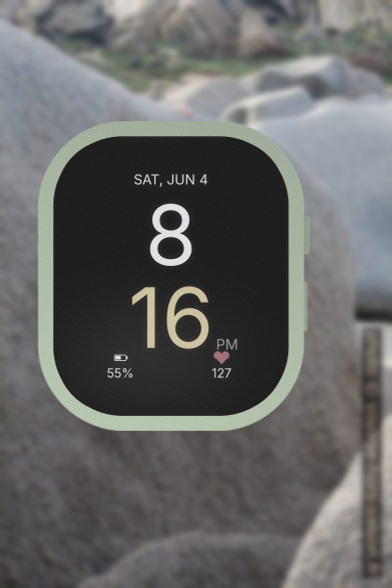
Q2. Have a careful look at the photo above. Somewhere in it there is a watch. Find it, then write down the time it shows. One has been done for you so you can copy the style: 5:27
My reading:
8:16
